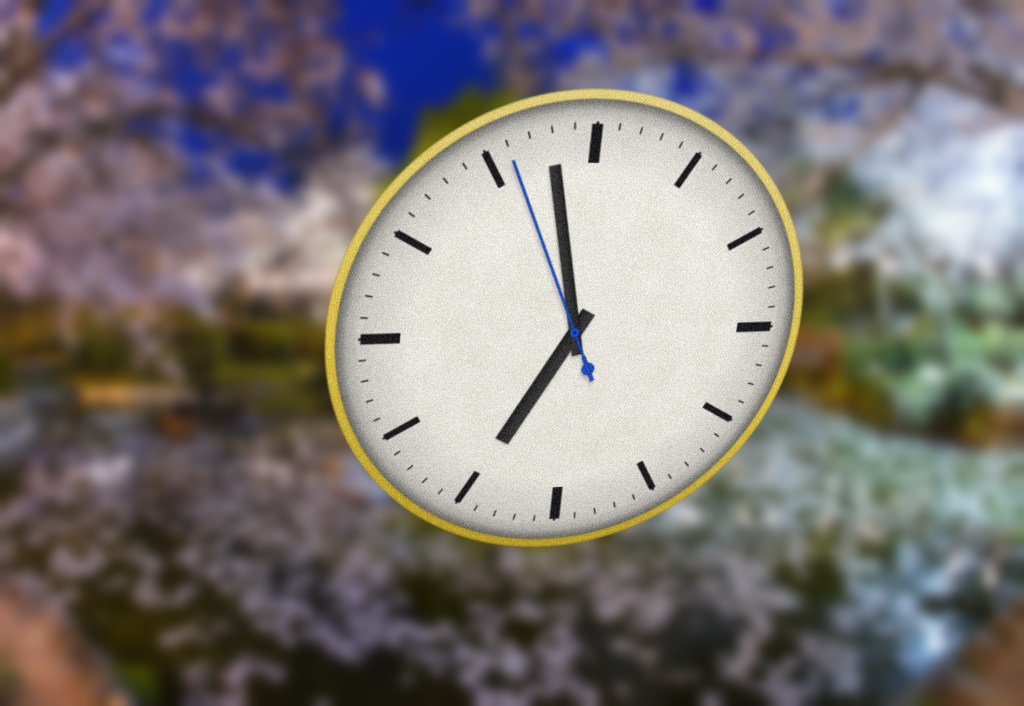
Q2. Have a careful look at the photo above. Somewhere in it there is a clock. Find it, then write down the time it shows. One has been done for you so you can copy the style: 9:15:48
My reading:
6:57:56
